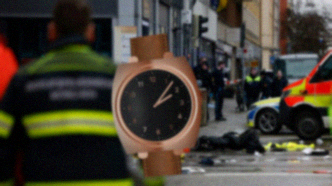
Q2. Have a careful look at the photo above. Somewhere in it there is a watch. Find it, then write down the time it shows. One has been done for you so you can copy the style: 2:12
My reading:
2:07
